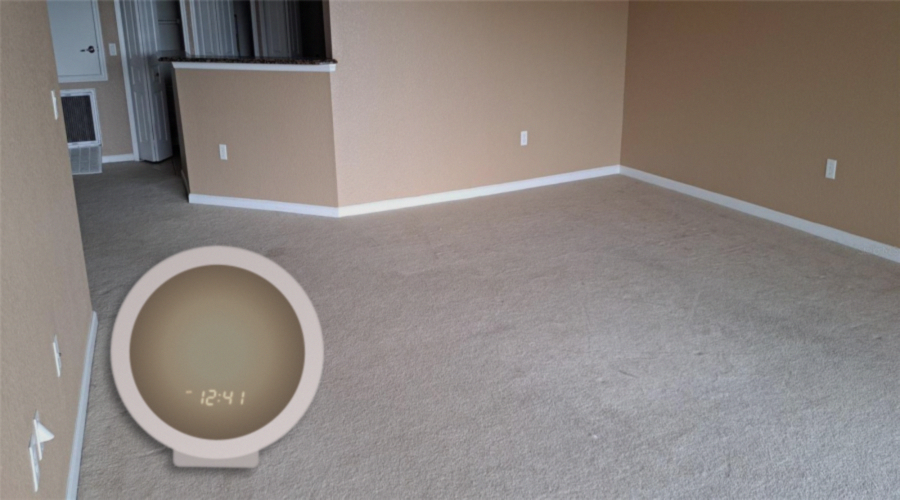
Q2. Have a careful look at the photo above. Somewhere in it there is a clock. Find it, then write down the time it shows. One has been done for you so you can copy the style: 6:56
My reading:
12:41
